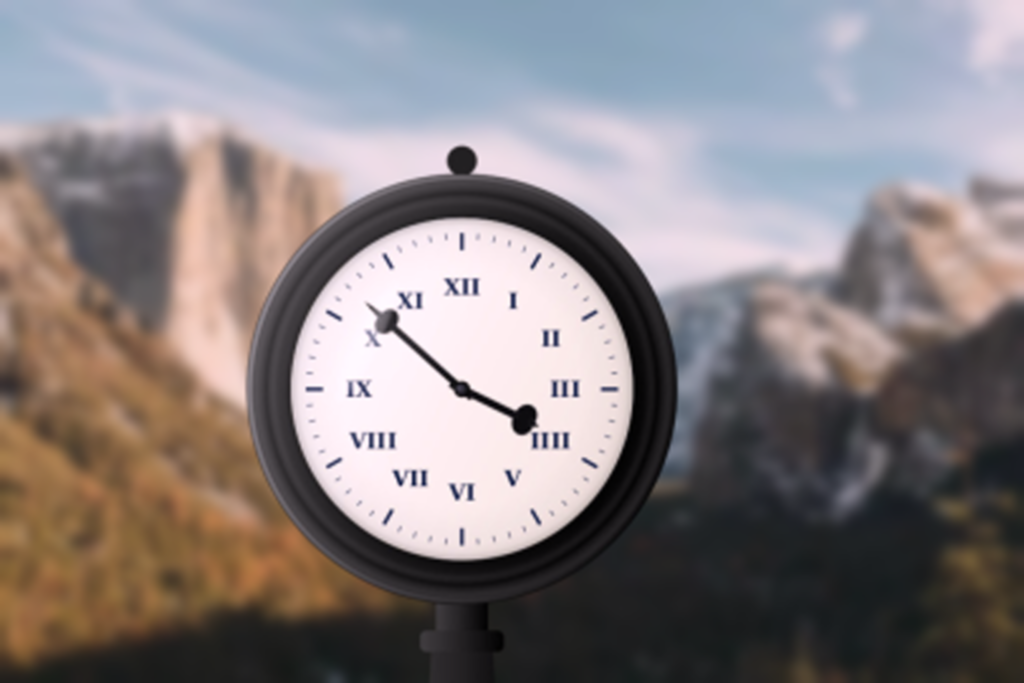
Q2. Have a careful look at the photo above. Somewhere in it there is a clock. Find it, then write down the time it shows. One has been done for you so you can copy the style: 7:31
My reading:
3:52
